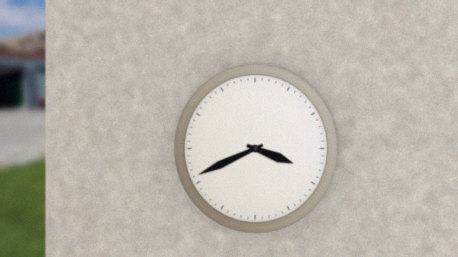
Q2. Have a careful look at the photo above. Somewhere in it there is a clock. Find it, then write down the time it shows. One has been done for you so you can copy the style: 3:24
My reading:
3:41
